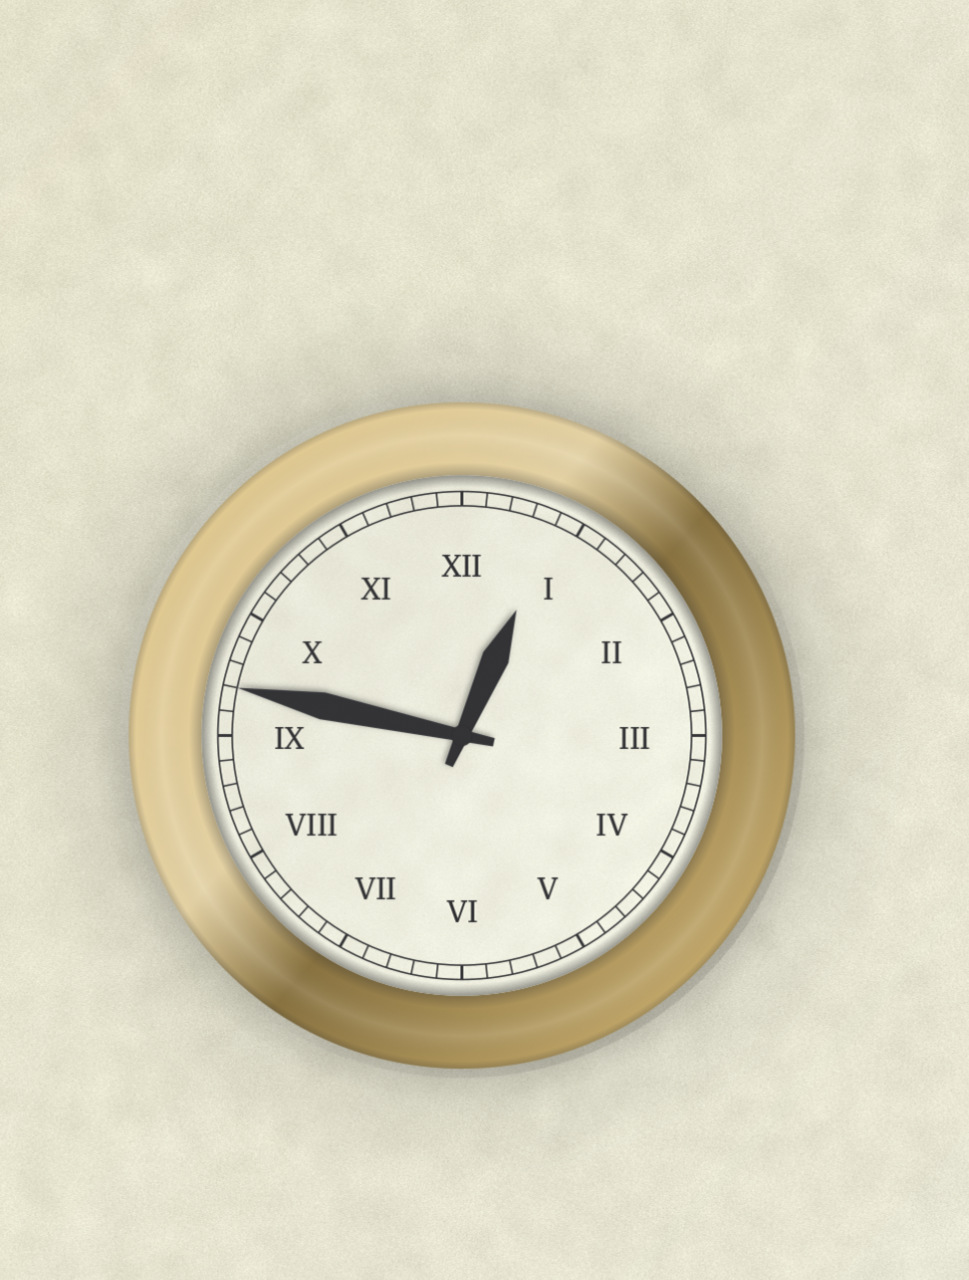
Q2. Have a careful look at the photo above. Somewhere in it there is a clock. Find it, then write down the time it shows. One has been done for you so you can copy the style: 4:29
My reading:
12:47
